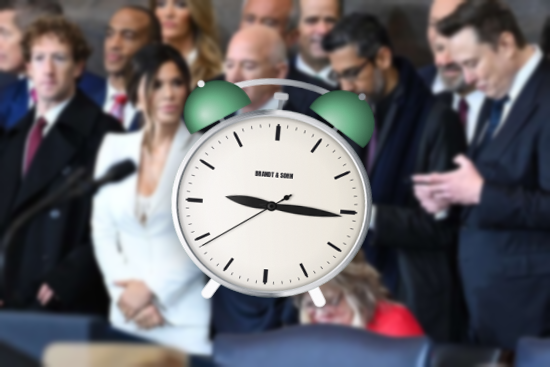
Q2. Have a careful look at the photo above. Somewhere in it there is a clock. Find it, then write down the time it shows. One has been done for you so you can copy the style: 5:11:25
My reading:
9:15:39
